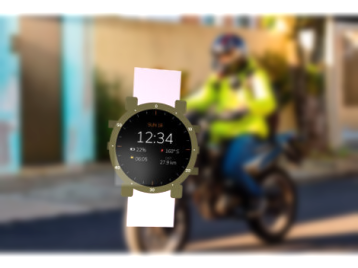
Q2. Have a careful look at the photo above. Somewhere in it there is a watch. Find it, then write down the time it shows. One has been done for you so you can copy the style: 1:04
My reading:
12:34
